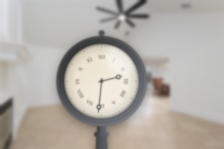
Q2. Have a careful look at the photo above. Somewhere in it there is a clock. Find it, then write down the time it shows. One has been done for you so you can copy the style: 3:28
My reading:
2:31
